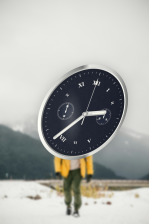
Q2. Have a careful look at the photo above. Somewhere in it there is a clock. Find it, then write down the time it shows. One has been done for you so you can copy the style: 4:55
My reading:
2:37
